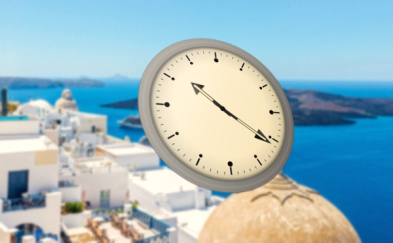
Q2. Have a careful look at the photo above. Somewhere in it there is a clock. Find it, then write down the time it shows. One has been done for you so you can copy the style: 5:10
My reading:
10:21
